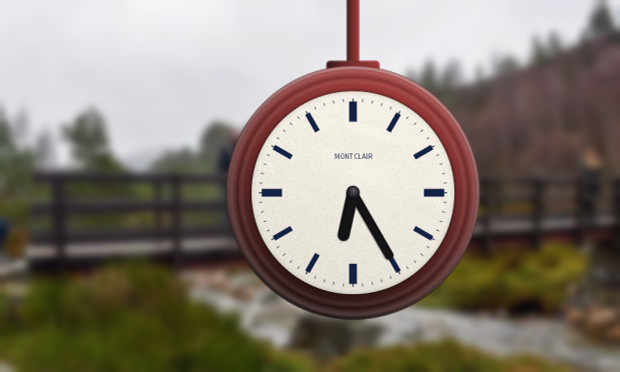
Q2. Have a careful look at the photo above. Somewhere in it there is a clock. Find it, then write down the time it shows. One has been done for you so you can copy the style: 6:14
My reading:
6:25
